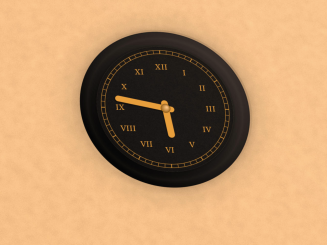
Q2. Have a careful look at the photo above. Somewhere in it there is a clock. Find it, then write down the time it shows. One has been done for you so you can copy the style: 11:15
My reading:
5:47
